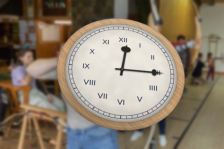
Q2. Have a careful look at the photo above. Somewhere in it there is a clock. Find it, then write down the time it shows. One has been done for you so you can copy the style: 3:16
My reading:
12:15
